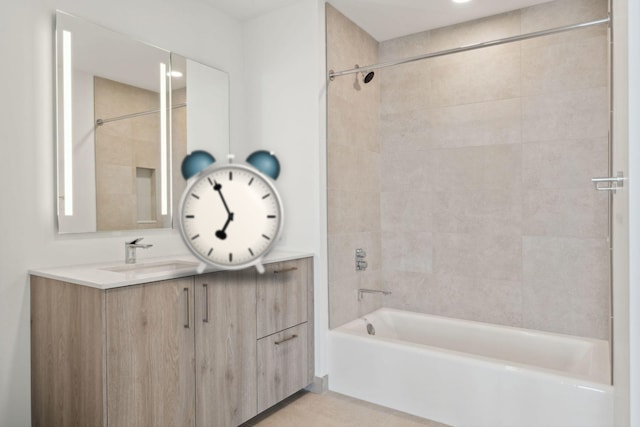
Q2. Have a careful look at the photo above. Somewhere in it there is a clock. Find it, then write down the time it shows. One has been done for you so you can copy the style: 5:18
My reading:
6:56
